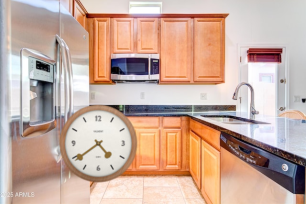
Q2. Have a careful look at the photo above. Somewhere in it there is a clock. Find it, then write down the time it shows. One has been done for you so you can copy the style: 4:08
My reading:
4:39
